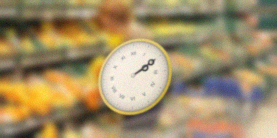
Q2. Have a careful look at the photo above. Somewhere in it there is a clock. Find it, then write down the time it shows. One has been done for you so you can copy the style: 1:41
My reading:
2:10
